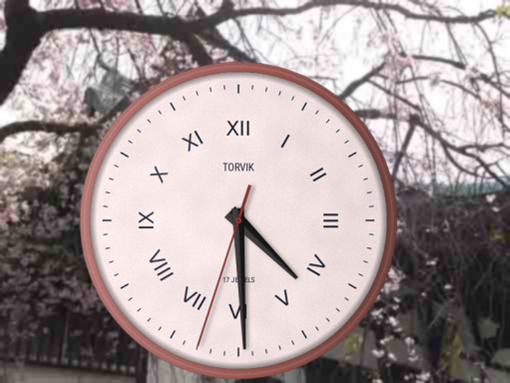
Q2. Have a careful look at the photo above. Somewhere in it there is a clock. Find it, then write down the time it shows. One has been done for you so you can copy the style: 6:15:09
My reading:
4:29:33
